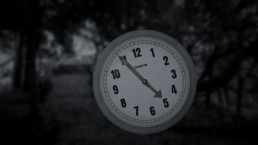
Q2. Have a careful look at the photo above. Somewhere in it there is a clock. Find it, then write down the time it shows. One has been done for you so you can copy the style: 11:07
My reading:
4:55
